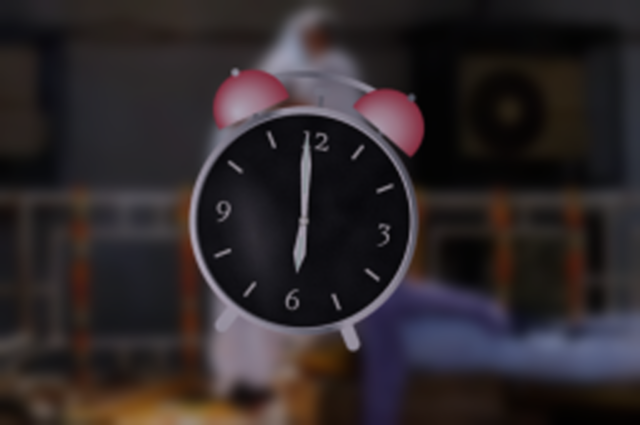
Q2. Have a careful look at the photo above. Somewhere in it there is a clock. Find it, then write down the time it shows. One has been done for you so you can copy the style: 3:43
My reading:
5:59
